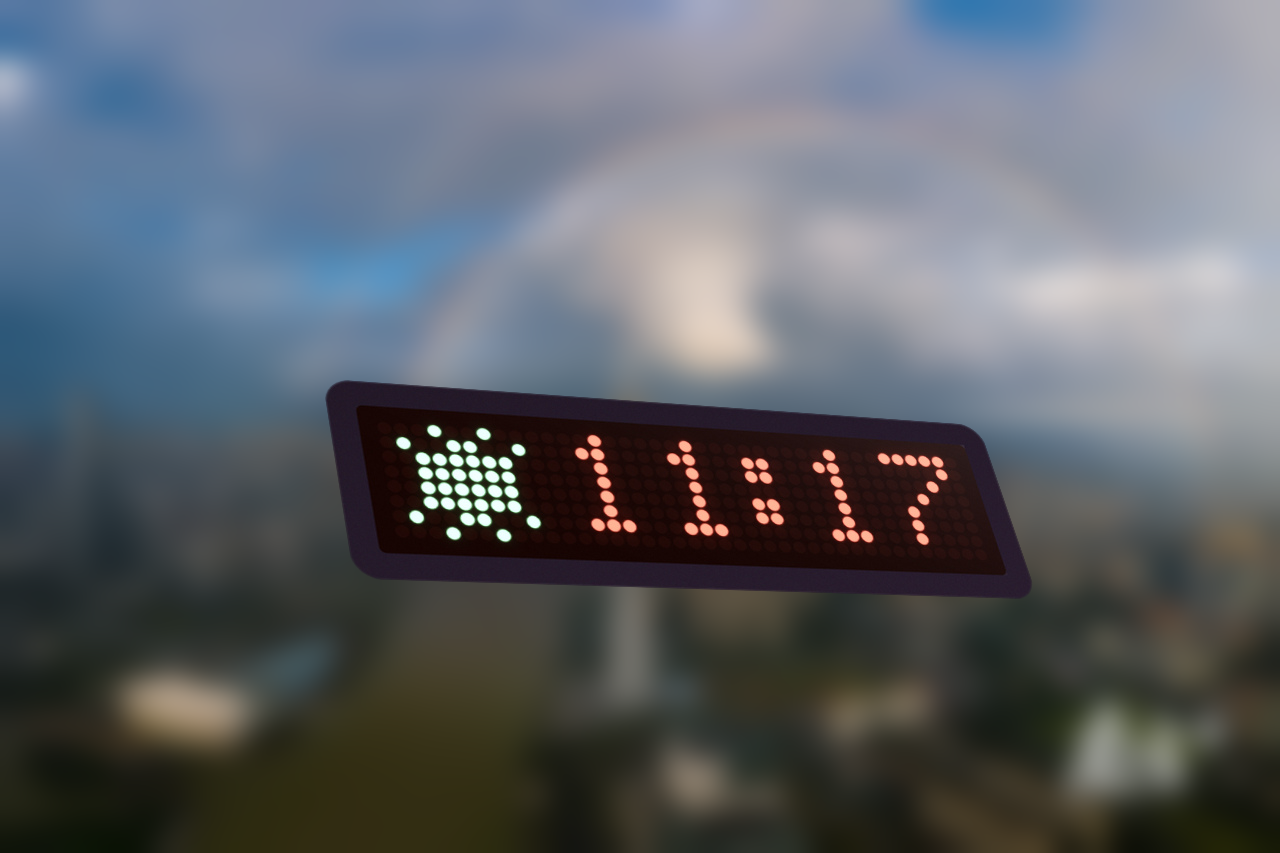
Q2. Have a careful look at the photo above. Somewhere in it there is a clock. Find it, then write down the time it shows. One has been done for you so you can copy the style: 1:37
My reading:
11:17
